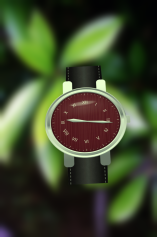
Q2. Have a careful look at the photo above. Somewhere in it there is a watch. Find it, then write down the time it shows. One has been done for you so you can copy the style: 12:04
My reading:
9:16
